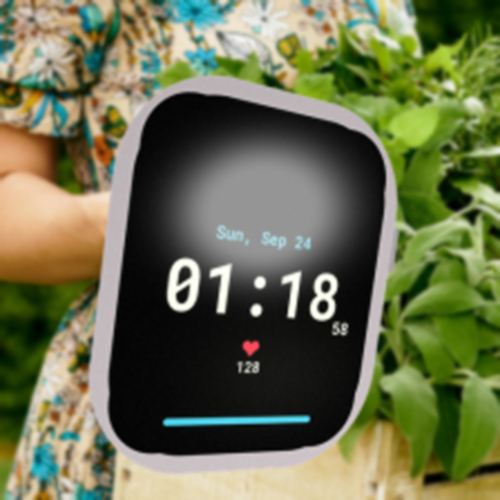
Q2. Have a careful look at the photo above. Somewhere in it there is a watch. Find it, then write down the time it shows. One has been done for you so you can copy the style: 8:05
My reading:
1:18
